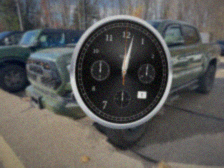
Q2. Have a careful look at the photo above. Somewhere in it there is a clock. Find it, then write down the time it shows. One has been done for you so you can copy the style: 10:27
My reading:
12:02
